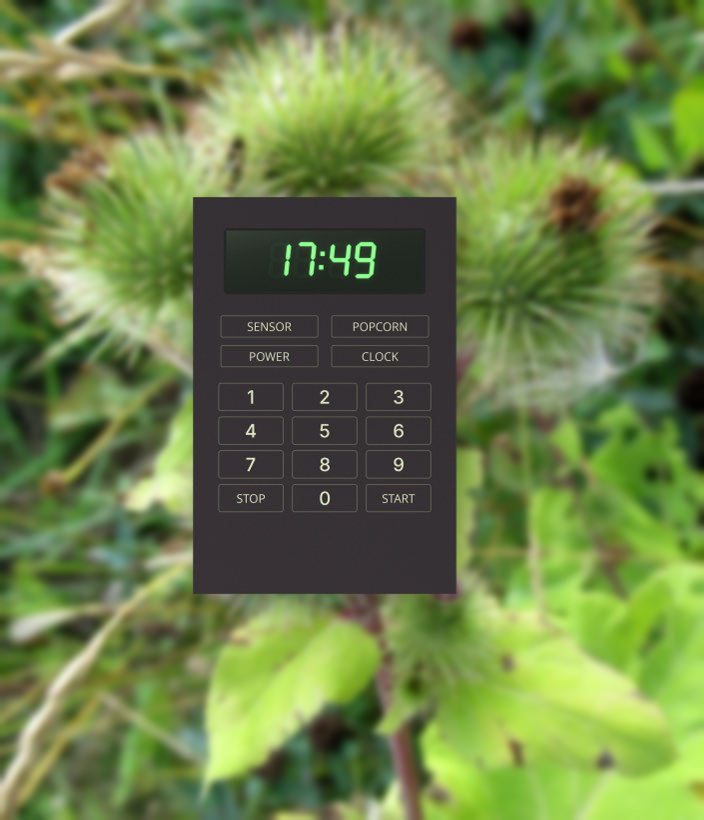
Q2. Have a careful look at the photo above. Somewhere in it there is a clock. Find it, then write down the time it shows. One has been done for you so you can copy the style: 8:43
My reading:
17:49
